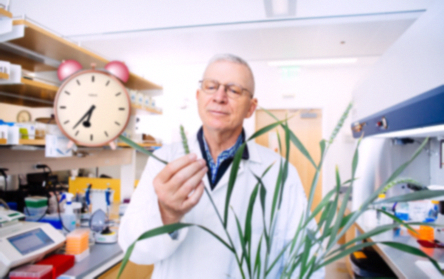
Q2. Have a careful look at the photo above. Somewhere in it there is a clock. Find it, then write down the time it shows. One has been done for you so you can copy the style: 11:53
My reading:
6:37
